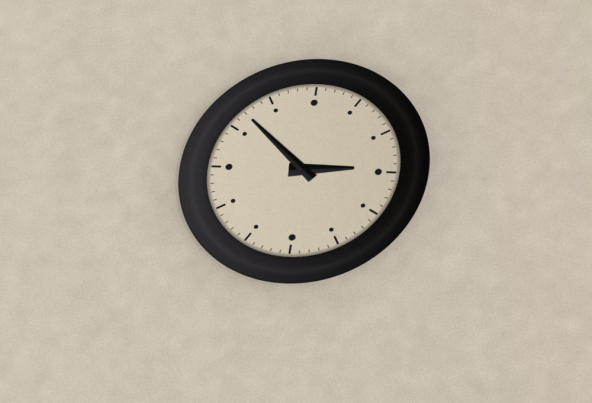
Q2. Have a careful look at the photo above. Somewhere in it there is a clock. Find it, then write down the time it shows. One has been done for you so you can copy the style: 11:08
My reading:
2:52
